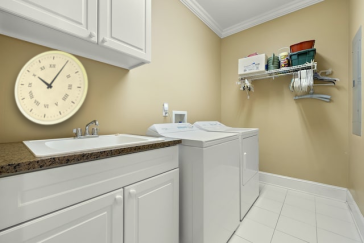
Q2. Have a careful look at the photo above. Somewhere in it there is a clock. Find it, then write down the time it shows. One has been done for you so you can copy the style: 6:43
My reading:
10:05
